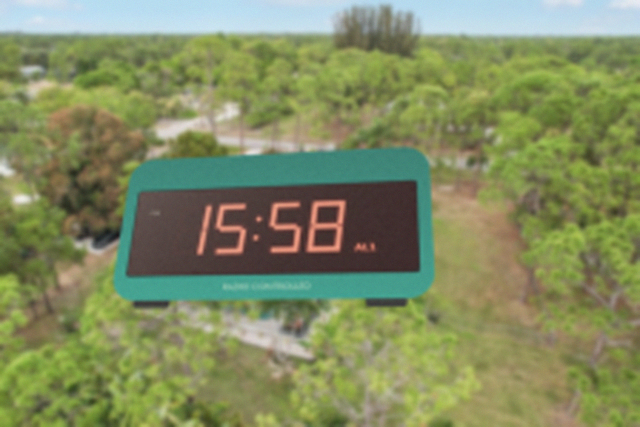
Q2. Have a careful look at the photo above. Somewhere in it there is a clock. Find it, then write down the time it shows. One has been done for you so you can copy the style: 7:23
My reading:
15:58
